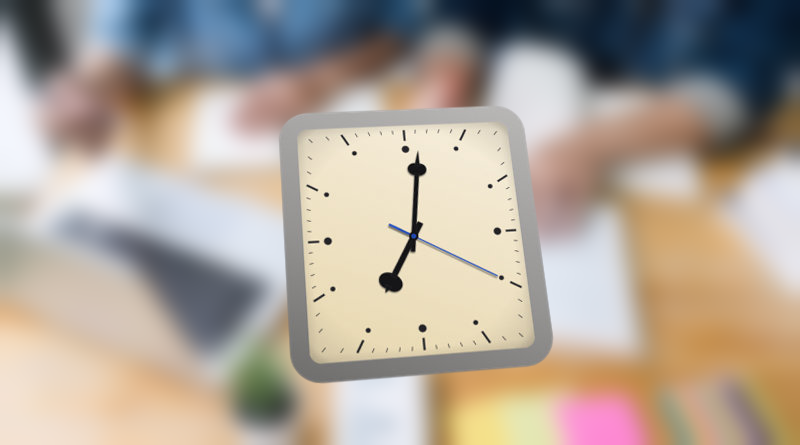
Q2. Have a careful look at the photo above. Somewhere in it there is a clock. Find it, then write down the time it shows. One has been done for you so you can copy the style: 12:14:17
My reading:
7:01:20
